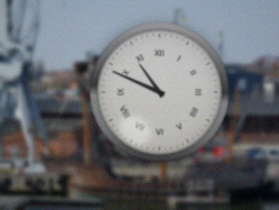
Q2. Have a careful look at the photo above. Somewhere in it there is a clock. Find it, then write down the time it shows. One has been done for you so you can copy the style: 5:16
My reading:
10:49
